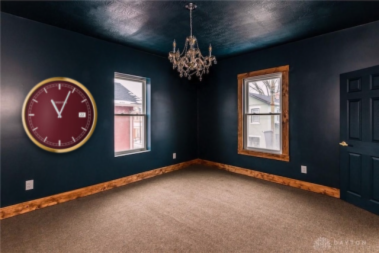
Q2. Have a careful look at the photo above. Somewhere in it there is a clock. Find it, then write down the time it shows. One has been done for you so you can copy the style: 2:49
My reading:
11:04
